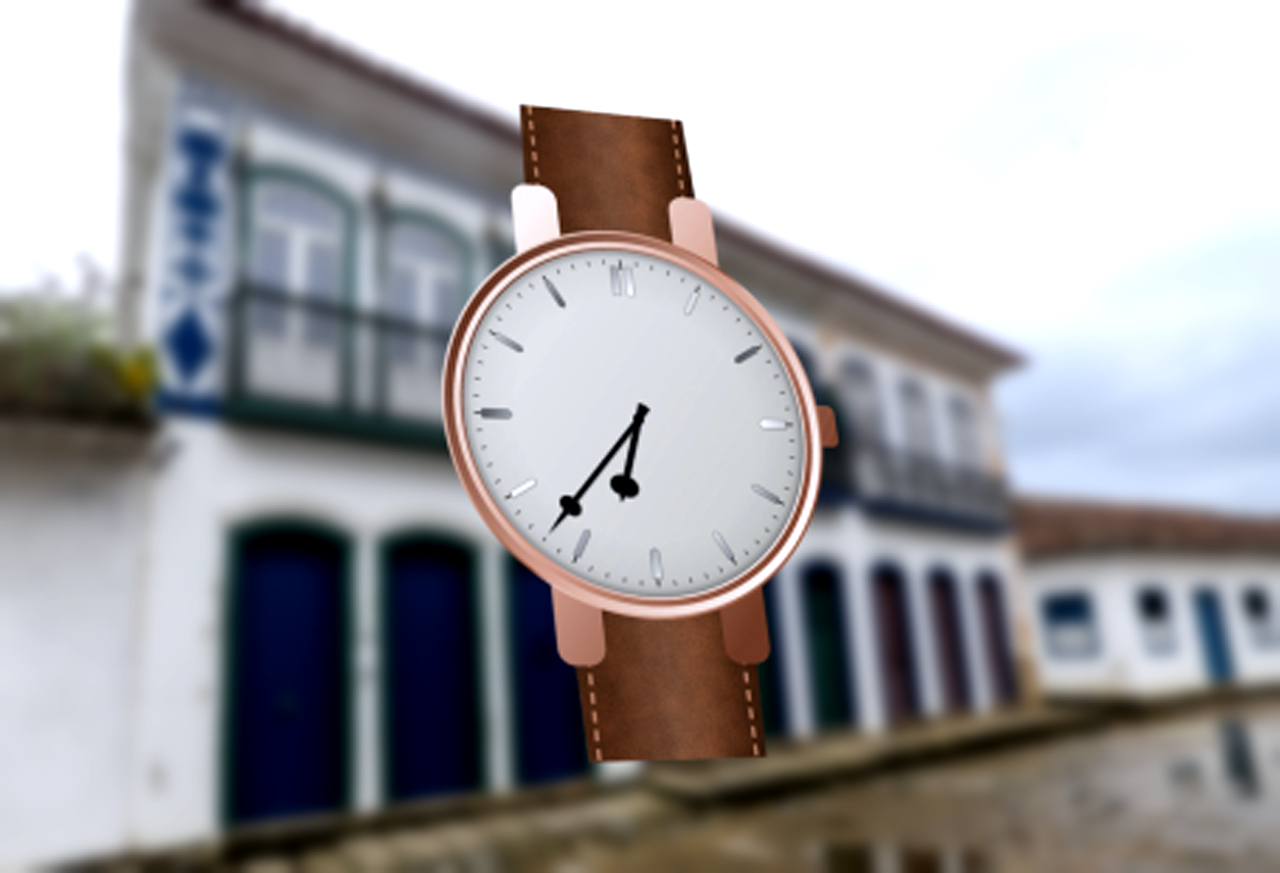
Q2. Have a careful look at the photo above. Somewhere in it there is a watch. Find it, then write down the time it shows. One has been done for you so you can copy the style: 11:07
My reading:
6:37
